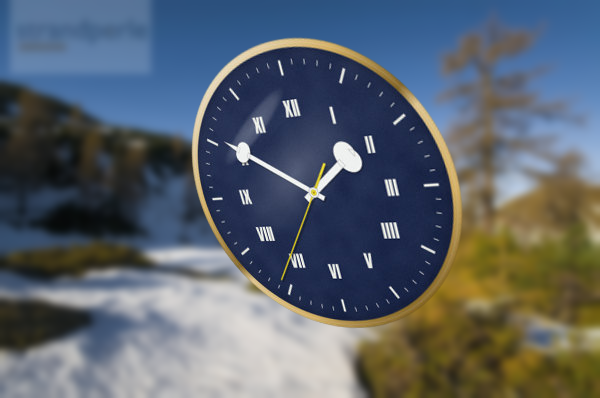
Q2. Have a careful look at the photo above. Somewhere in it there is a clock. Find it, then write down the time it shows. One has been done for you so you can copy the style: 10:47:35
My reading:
1:50:36
